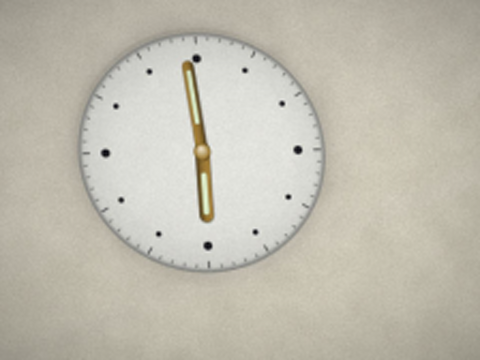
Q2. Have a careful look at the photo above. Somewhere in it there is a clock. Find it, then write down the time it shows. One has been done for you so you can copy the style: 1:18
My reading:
5:59
